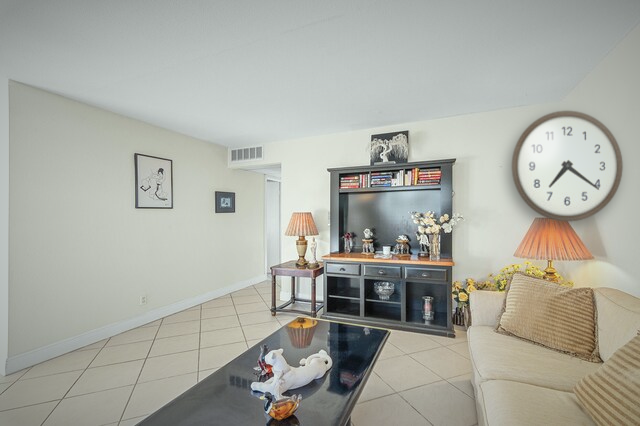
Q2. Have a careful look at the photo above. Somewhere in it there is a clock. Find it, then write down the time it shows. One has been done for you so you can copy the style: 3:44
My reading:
7:21
